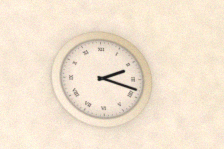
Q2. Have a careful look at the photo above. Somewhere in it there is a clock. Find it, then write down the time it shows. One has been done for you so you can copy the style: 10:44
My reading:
2:18
